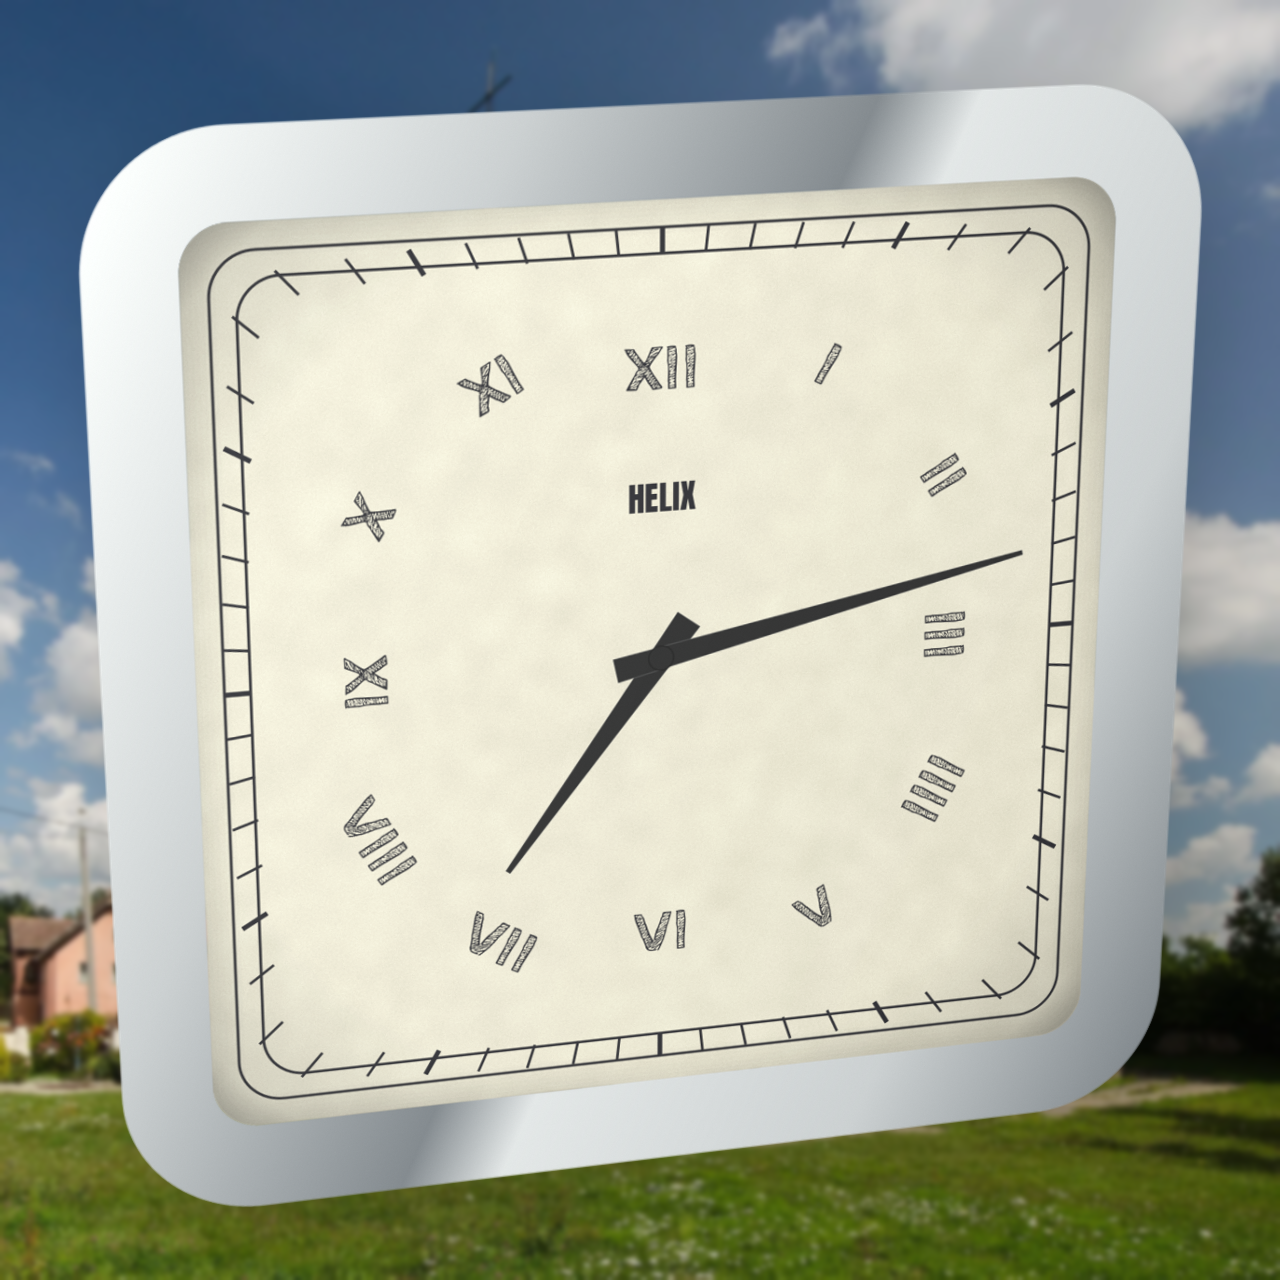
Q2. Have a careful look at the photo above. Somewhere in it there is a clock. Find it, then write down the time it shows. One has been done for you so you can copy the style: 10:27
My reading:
7:13
